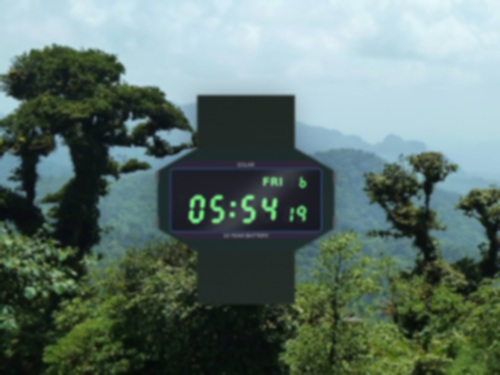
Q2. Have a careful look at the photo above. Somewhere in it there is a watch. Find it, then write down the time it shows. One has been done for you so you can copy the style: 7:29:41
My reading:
5:54:19
